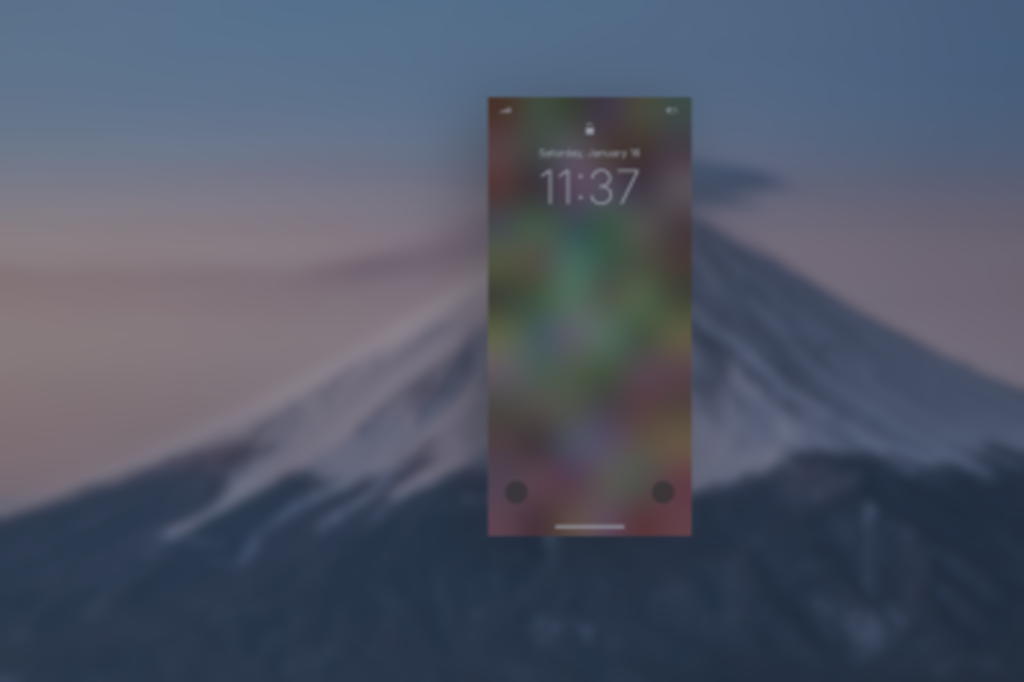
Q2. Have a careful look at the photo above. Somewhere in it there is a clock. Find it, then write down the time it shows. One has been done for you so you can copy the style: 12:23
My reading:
11:37
